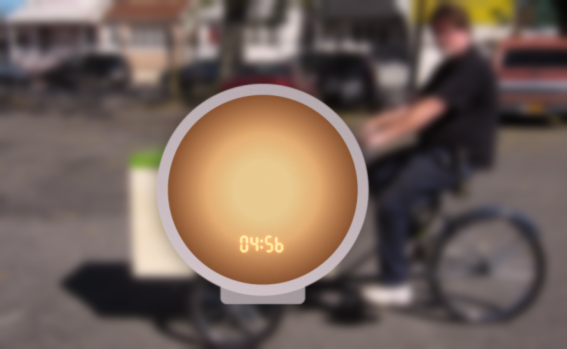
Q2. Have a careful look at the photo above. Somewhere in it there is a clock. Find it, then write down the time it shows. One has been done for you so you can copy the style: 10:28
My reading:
4:56
